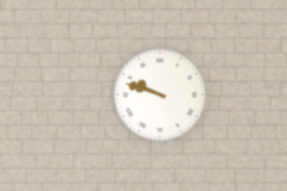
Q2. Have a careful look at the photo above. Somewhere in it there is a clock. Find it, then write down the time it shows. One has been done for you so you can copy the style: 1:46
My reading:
9:48
